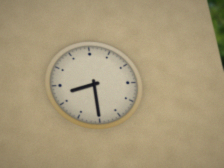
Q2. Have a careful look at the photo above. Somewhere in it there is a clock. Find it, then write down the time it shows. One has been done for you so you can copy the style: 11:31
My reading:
8:30
